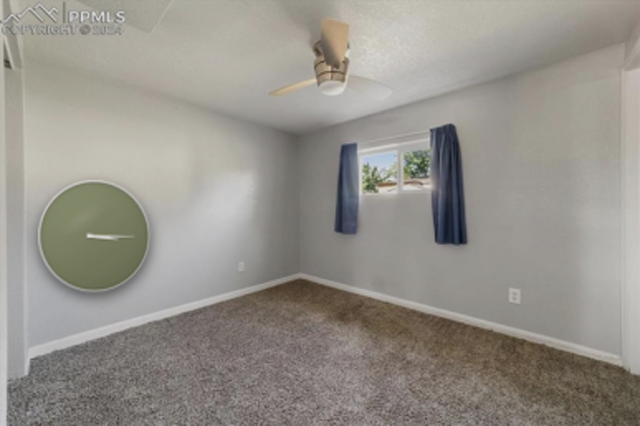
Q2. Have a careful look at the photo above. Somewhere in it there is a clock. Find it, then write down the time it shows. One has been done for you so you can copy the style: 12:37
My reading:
3:15
